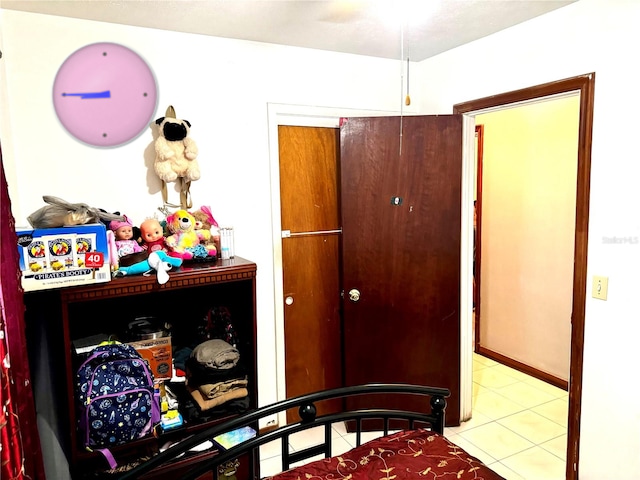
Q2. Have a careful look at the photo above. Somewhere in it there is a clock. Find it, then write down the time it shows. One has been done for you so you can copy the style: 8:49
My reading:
8:45
